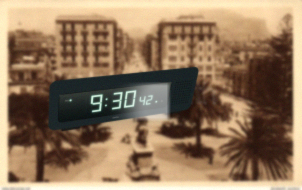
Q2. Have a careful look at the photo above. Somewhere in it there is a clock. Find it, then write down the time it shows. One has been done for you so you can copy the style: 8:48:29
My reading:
9:30:42
